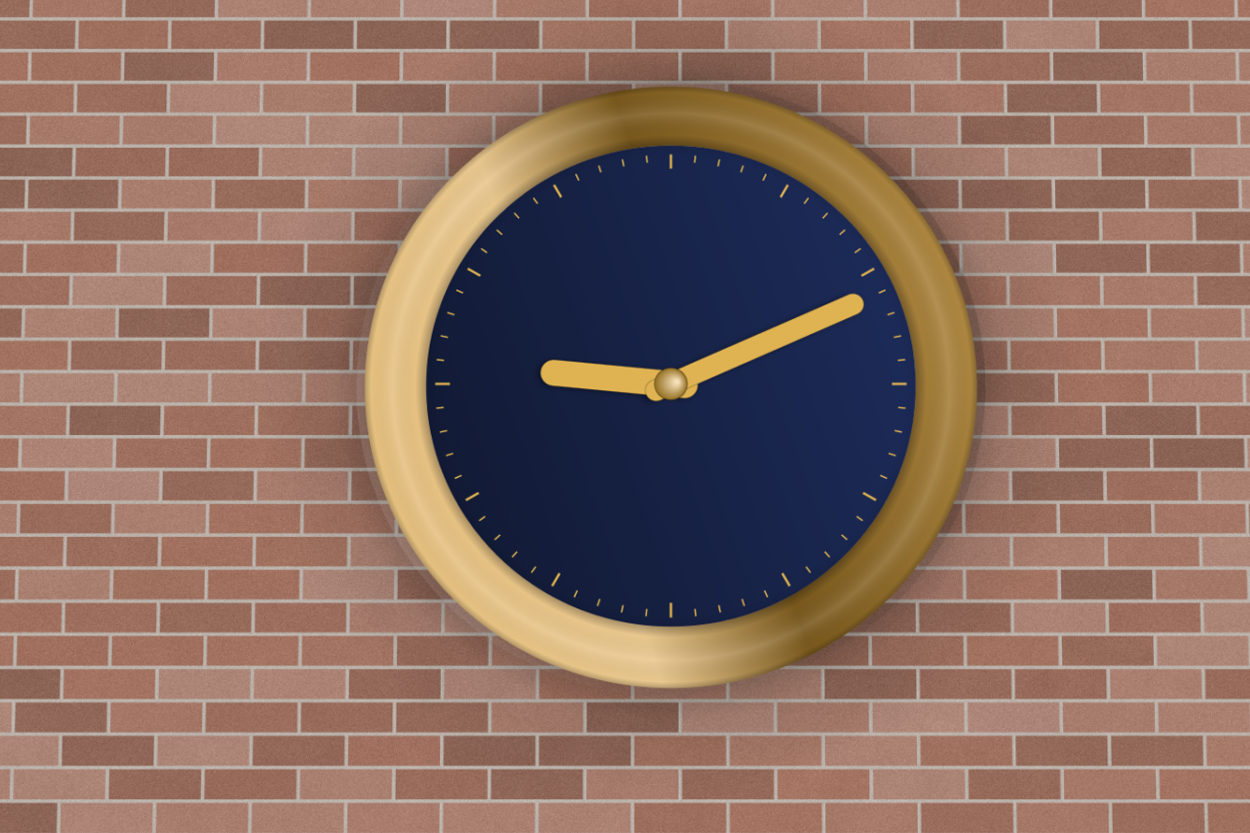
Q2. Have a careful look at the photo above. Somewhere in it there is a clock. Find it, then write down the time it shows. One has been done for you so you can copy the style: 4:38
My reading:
9:11
